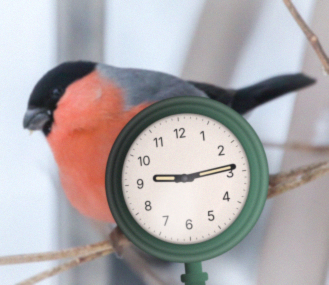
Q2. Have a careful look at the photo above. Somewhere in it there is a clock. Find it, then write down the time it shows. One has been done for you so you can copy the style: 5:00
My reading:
9:14
